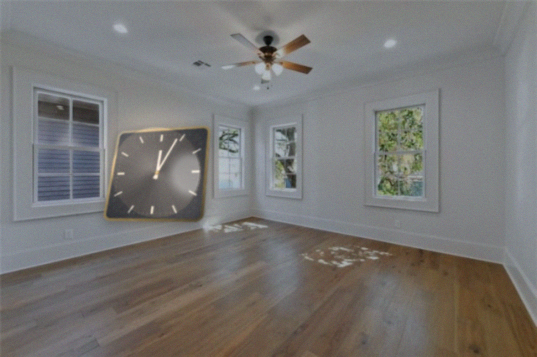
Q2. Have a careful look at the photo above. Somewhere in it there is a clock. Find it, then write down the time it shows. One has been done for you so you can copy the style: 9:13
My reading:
12:04
